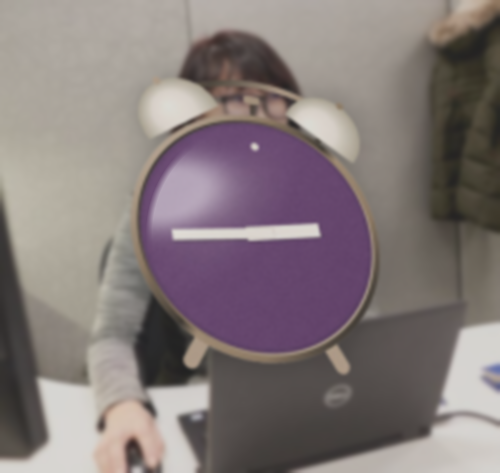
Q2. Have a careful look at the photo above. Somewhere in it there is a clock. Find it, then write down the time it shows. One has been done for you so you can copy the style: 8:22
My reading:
2:44
